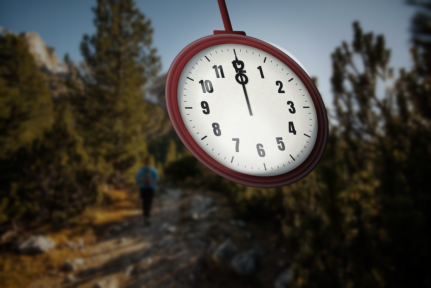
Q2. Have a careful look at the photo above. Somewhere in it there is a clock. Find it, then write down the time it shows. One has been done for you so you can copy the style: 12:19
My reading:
12:00
